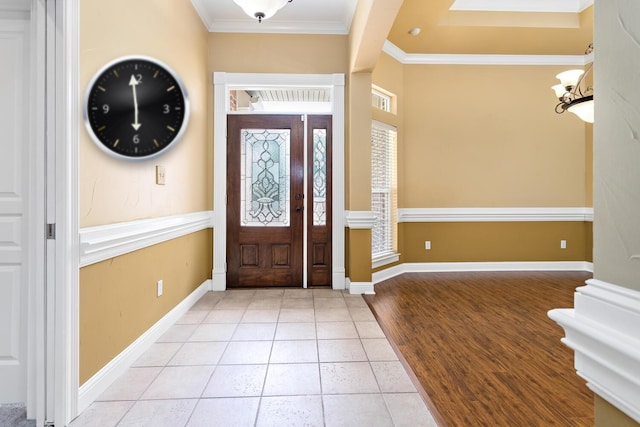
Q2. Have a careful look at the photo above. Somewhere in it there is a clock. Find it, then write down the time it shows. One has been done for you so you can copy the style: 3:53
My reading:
5:59
